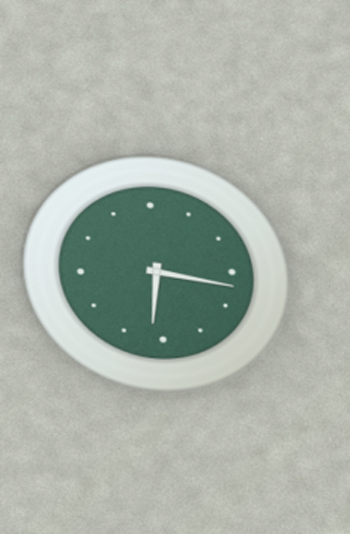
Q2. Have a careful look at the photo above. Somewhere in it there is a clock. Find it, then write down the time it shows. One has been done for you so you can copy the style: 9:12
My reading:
6:17
